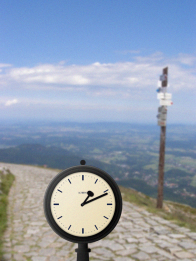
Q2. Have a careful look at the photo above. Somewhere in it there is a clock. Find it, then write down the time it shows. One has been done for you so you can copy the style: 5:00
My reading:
1:11
